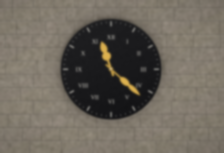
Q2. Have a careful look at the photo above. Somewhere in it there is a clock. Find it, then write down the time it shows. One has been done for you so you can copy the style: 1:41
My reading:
11:22
